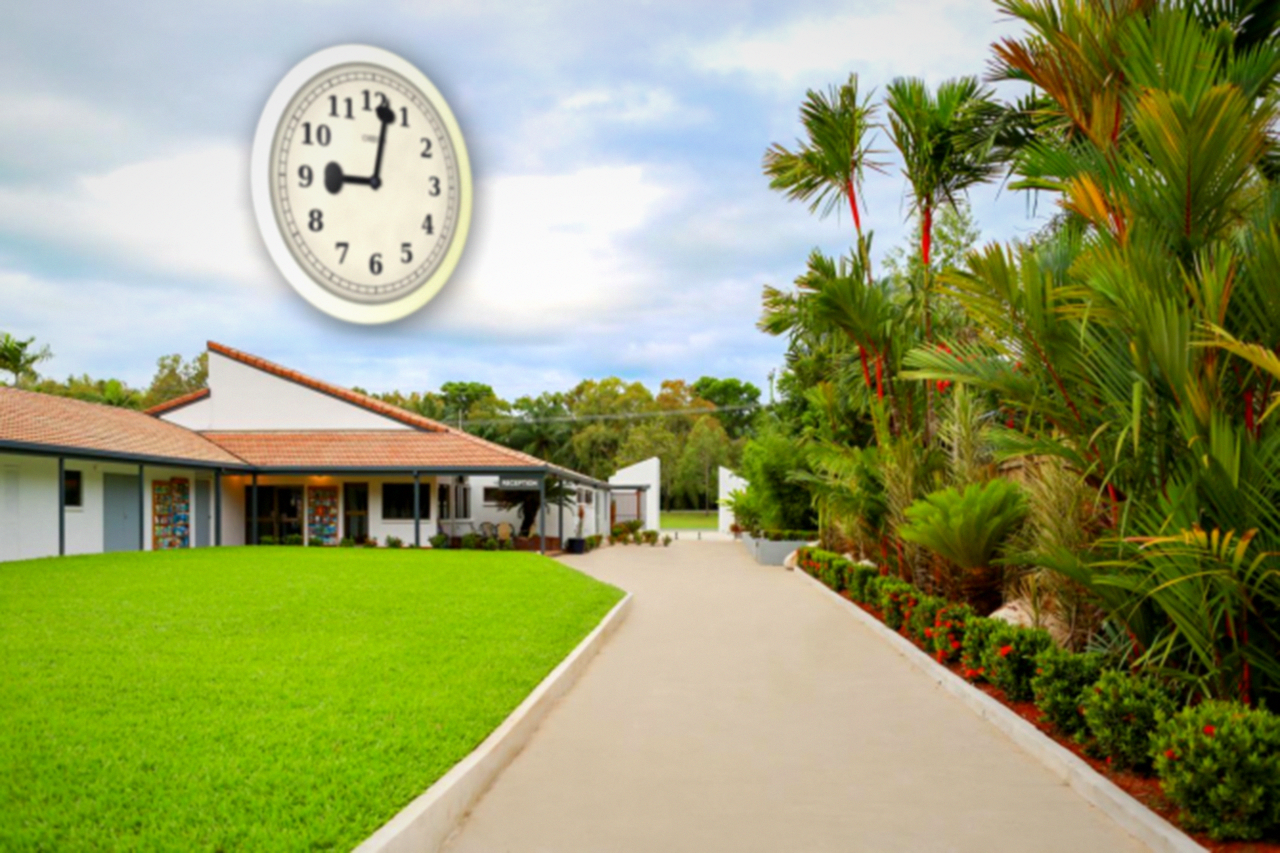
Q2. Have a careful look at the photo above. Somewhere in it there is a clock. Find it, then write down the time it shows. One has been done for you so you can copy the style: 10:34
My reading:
9:02
